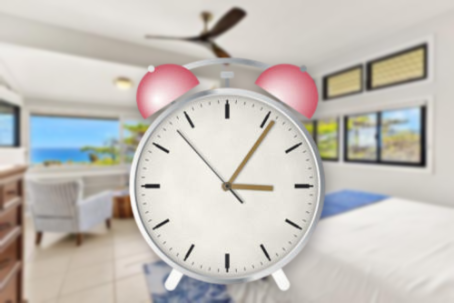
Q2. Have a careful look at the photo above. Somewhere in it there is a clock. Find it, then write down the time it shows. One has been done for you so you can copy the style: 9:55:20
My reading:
3:05:53
